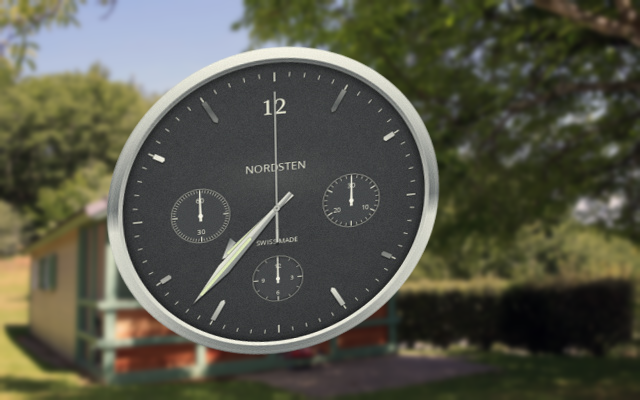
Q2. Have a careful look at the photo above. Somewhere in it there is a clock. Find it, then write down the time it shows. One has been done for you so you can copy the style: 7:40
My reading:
7:37
